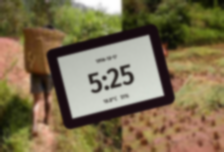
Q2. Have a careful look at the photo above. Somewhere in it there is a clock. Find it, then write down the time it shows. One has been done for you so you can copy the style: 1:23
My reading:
5:25
